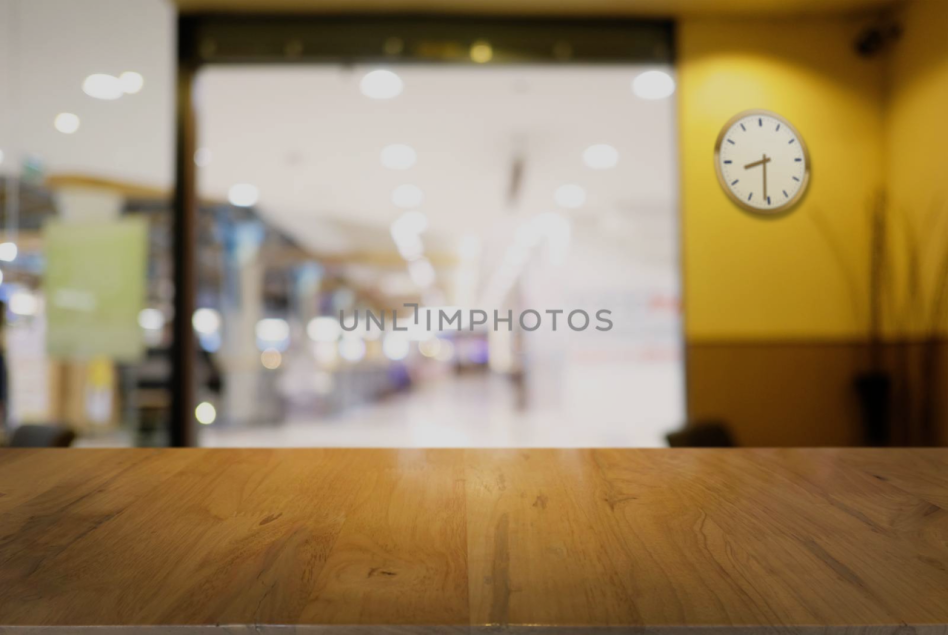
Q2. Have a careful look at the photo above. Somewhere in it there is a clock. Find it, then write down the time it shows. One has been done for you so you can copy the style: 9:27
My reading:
8:31
